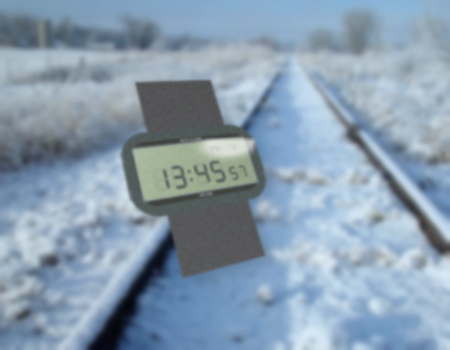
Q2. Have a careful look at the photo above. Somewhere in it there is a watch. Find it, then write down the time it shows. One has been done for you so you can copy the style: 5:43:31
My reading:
13:45:57
